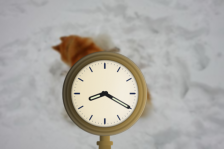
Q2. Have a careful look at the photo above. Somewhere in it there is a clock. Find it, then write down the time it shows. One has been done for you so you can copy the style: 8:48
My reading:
8:20
